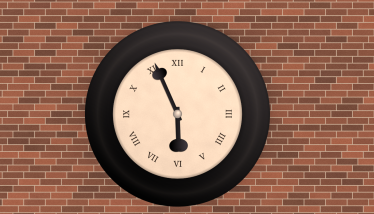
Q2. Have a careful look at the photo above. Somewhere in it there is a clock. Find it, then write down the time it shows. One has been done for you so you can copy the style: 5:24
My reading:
5:56
